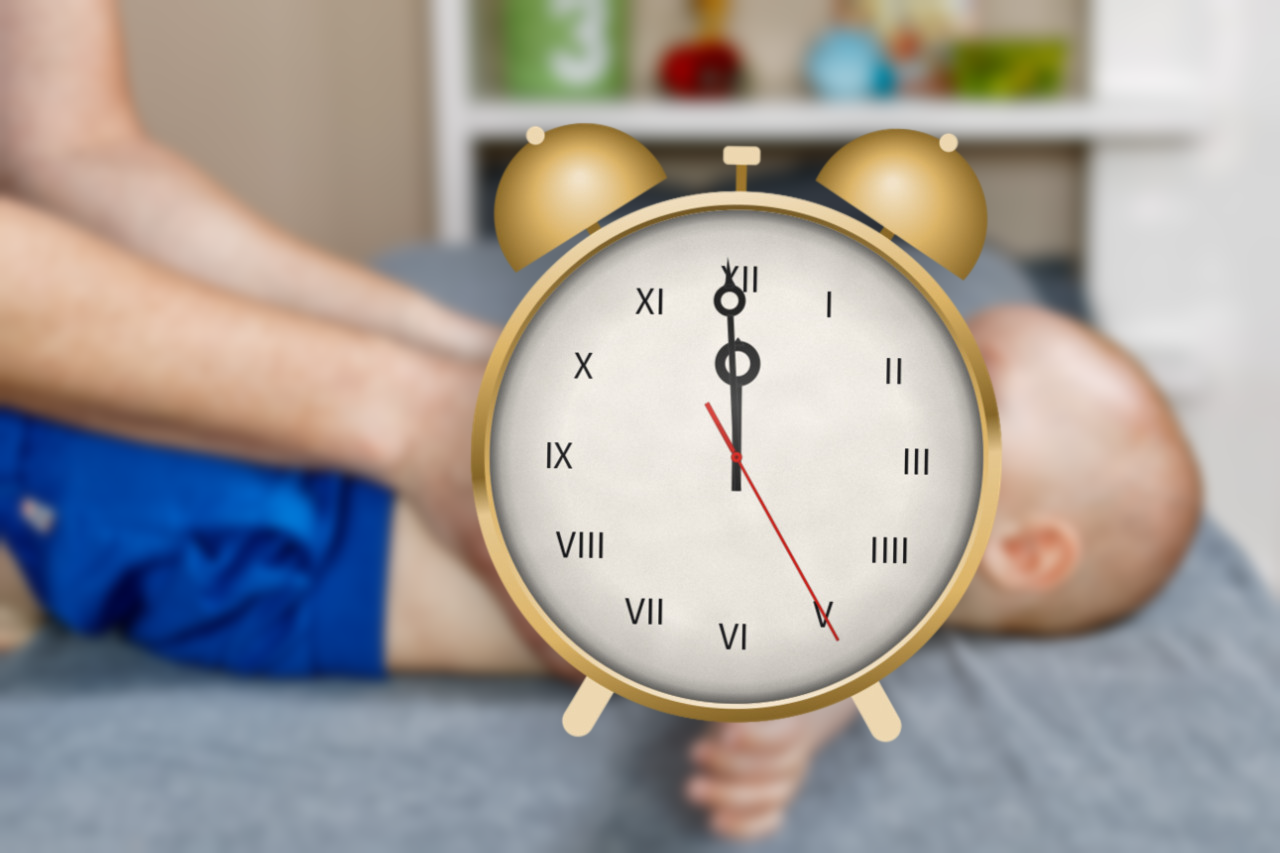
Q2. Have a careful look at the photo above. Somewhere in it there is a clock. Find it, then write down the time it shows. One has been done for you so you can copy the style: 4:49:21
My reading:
11:59:25
